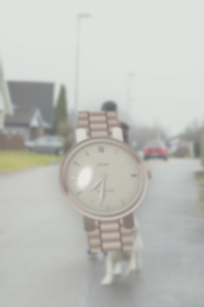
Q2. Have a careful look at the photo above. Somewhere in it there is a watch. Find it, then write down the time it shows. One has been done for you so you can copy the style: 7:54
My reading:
7:32
